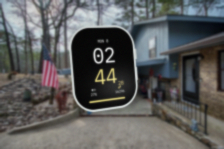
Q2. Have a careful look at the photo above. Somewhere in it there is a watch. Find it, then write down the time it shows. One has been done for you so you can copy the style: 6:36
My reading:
2:44
